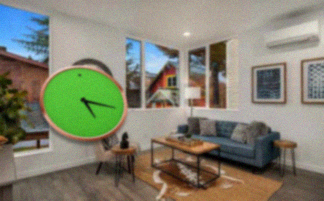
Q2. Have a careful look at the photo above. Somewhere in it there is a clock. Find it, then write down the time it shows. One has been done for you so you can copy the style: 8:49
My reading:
5:18
